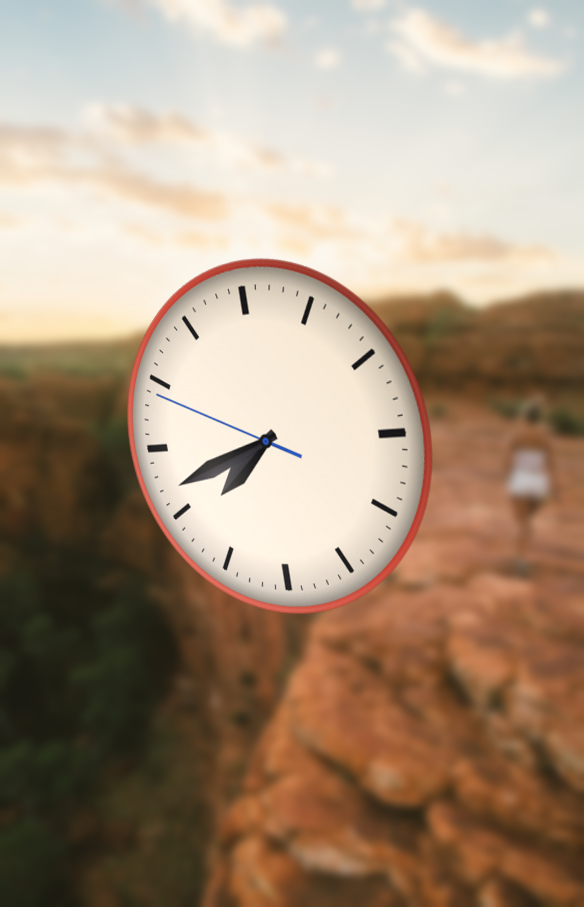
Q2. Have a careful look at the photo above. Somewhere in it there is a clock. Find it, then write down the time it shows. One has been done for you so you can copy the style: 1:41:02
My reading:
7:41:49
